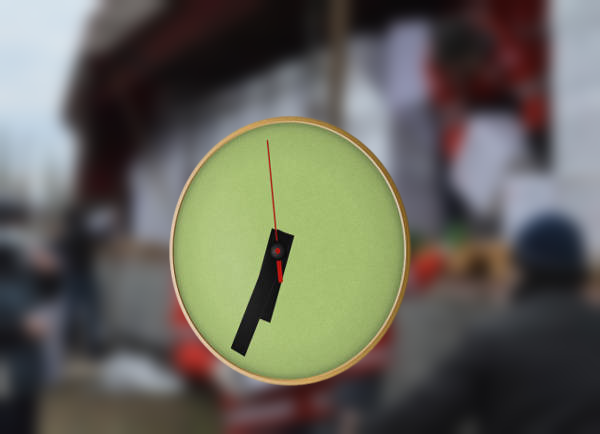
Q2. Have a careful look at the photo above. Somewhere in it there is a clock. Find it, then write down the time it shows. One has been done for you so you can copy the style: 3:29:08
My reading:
6:33:59
